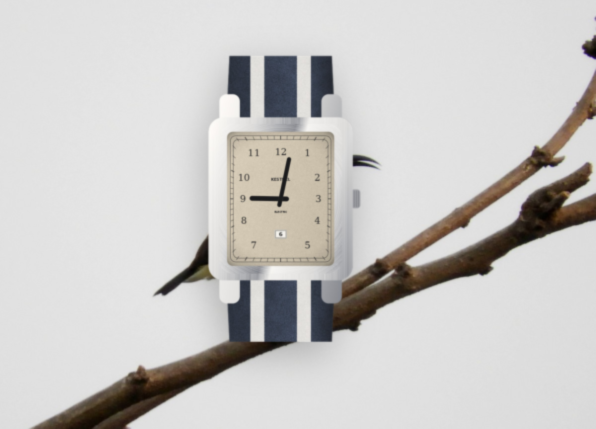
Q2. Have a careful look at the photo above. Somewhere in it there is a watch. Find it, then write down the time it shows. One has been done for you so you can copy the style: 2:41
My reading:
9:02
